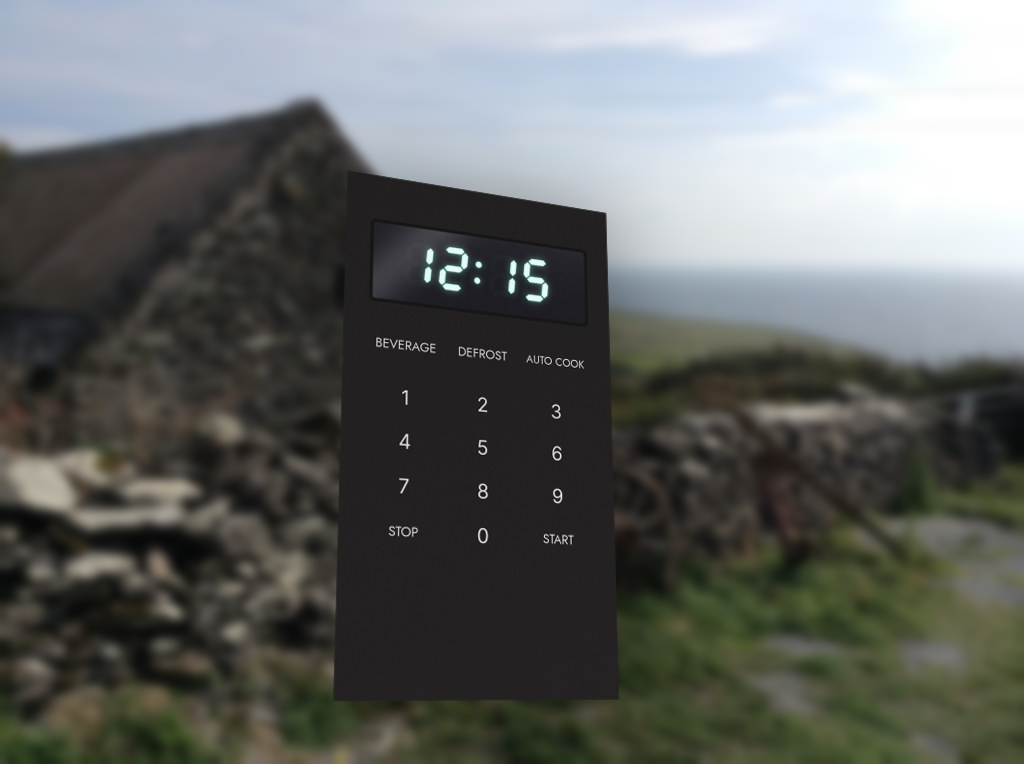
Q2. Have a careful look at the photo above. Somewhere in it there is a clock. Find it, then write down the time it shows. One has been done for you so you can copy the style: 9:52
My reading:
12:15
